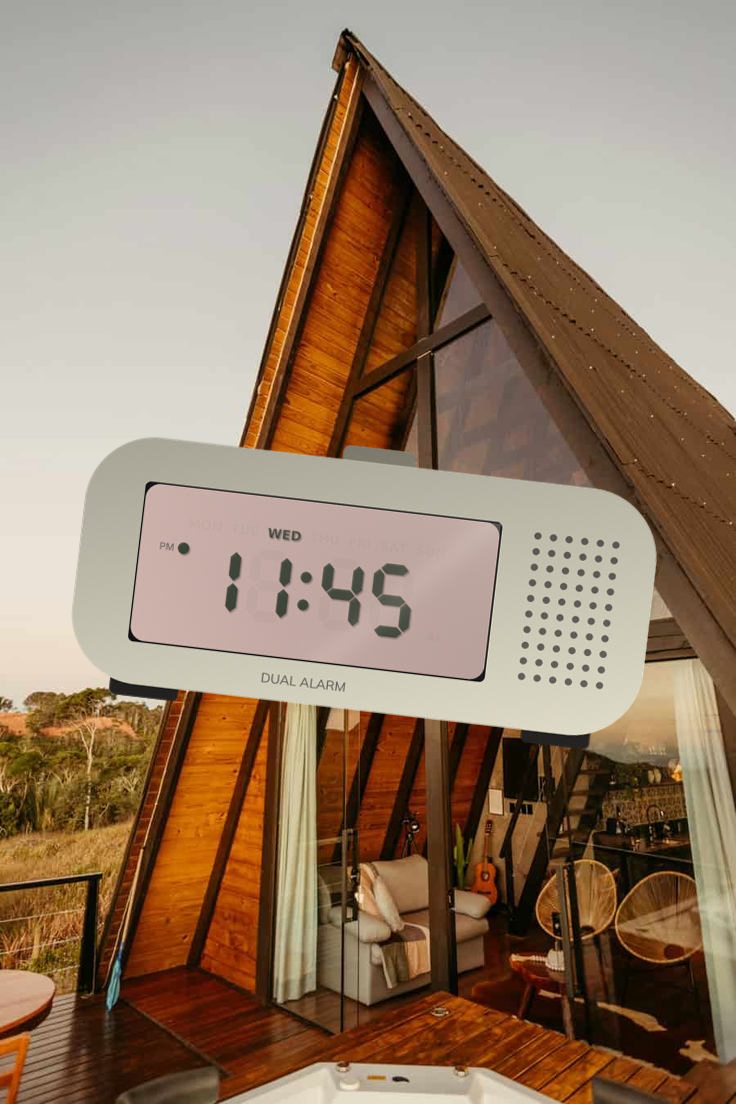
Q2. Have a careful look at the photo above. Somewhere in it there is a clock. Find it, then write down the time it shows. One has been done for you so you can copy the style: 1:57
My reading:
11:45
